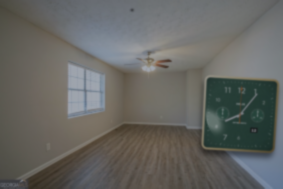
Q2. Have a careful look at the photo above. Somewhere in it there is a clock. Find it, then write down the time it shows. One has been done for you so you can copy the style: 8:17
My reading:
8:06
